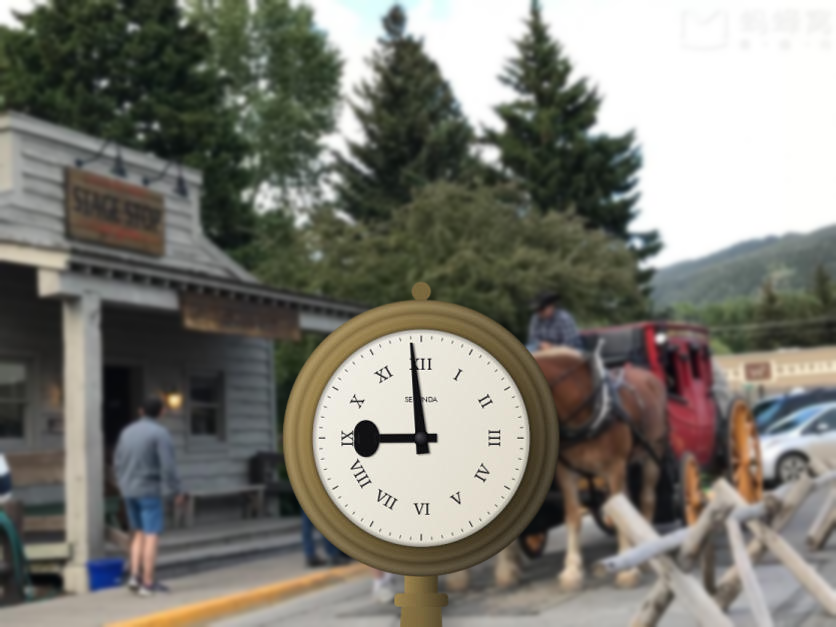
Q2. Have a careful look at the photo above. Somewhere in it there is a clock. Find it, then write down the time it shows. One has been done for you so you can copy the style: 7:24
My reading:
8:59
